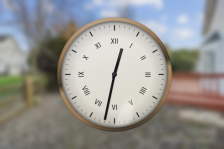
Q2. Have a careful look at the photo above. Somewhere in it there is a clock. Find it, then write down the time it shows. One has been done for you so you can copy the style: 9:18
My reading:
12:32
